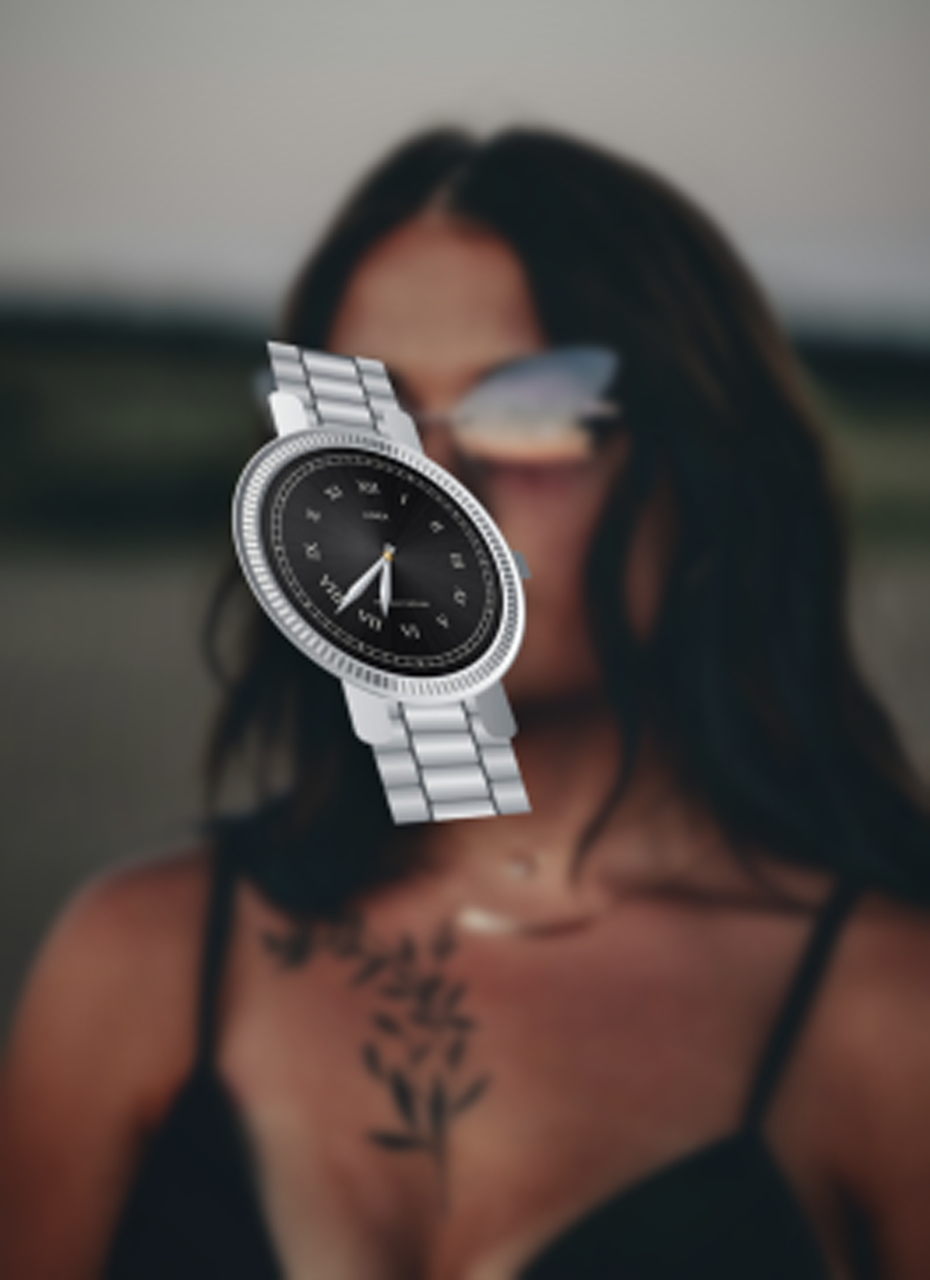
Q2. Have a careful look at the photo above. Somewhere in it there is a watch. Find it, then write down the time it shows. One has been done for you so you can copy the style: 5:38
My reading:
6:38
